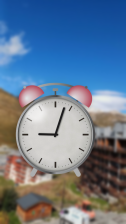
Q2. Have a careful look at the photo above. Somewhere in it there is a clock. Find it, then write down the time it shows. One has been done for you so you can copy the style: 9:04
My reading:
9:03
